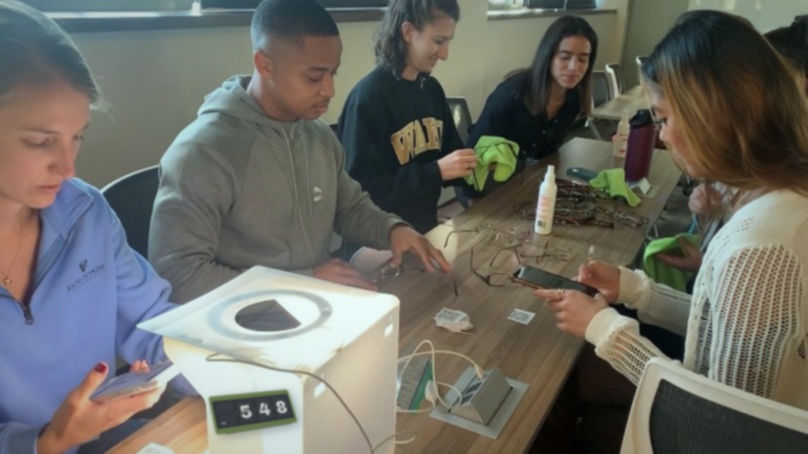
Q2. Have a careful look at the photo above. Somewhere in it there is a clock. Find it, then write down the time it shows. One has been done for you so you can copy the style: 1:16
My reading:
5:48
